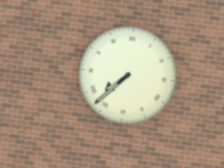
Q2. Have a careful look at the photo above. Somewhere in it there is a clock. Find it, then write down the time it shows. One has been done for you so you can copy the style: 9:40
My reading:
7:37
